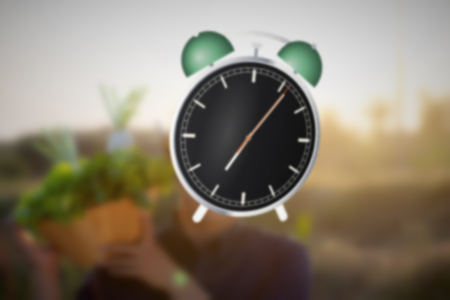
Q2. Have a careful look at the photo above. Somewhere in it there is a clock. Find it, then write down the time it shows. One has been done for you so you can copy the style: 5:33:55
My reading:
7:06:06
